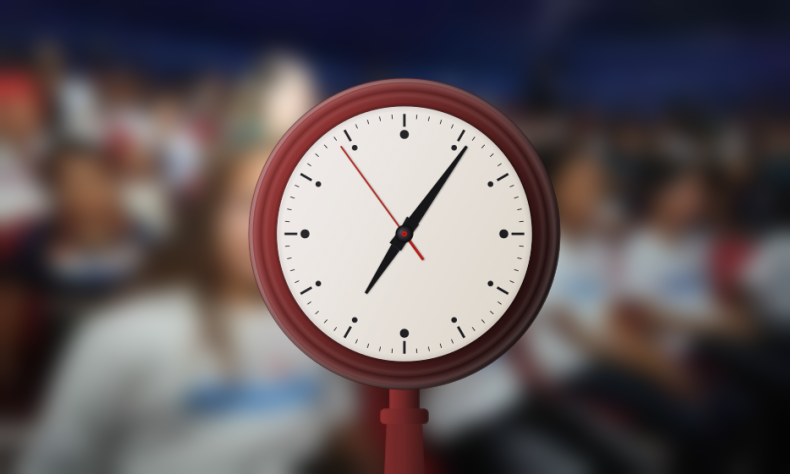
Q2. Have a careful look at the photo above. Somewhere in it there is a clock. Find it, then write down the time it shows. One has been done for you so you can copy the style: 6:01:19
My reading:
7:05:54
